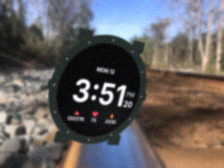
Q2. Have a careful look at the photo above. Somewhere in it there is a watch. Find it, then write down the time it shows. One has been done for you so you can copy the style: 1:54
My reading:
3:51
